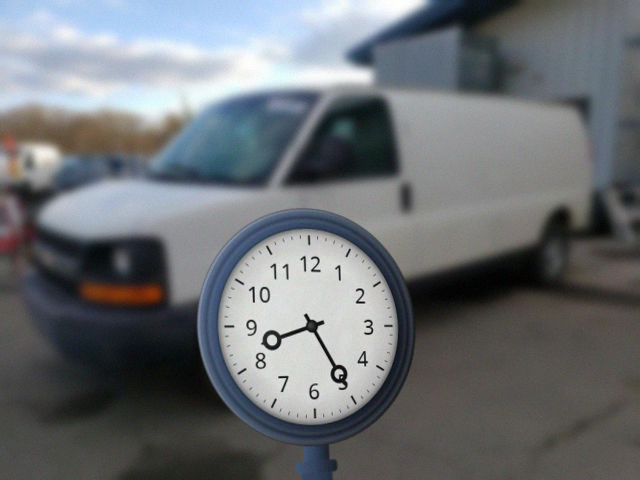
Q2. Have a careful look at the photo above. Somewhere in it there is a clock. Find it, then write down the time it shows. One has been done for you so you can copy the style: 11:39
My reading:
8:25
